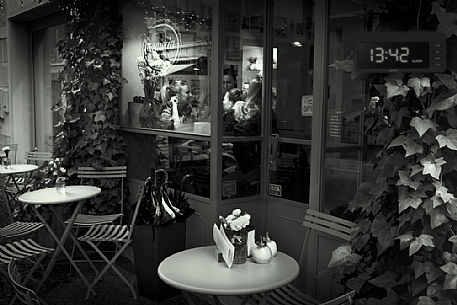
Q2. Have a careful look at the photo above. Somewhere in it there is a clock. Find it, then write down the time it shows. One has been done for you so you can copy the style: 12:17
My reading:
13:42
